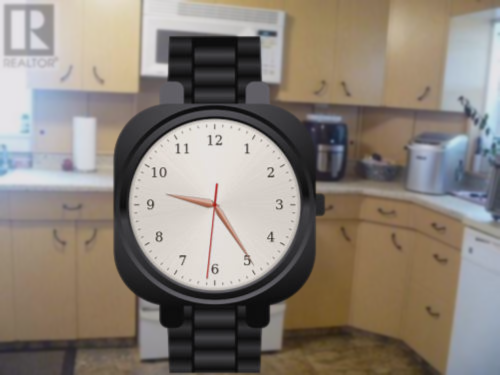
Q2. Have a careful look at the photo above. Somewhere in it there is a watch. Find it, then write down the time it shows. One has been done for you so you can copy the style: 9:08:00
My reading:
9:24:31
